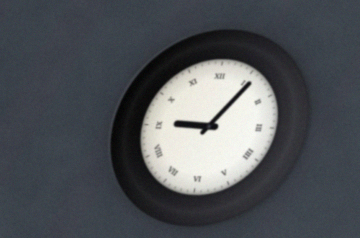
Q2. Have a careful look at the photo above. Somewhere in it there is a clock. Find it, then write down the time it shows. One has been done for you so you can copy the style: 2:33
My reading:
9:06
